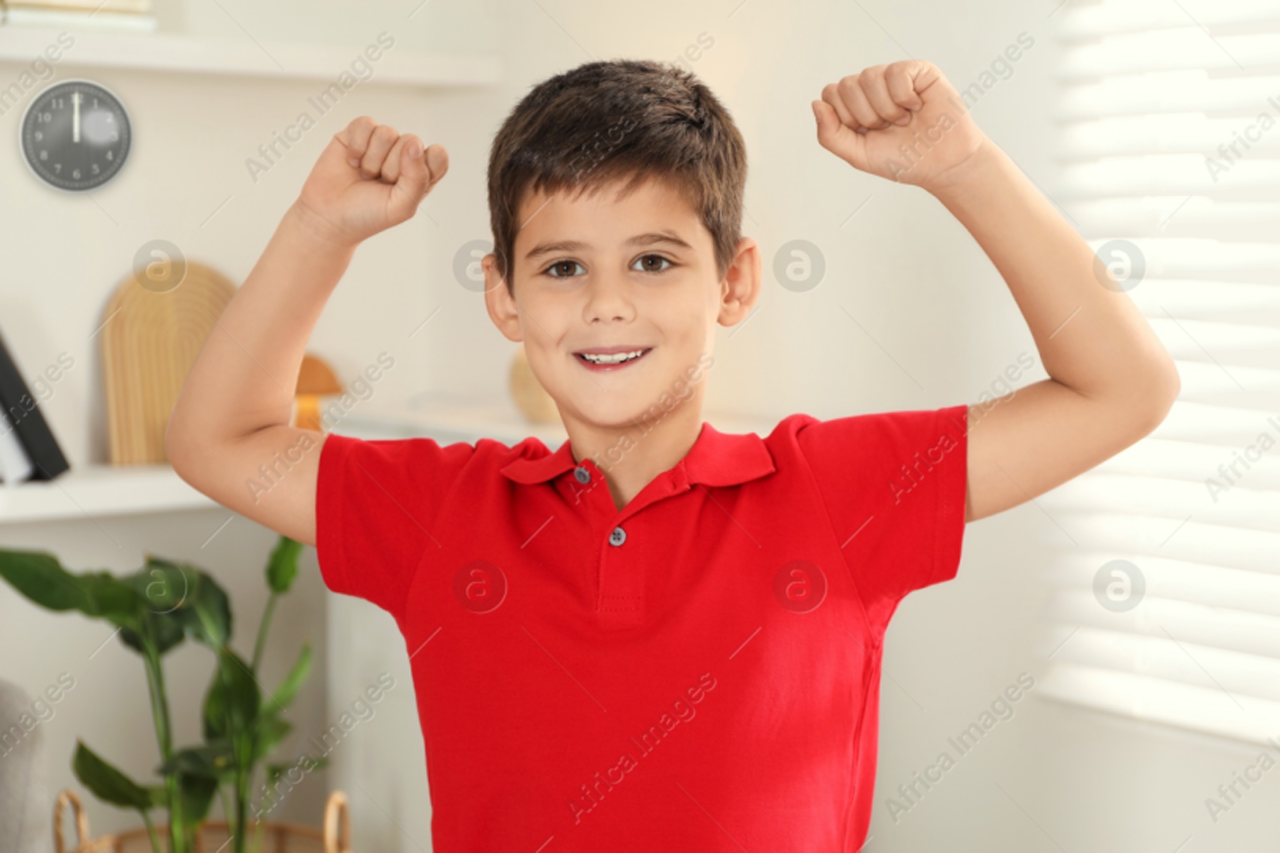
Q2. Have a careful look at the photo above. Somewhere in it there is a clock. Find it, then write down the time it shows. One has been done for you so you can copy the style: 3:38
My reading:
12:00
